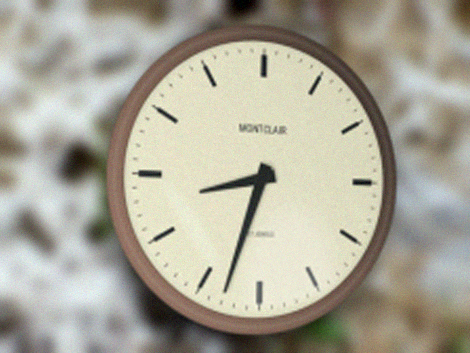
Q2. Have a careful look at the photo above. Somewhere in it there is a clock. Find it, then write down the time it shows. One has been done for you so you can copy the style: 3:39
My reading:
8:33
